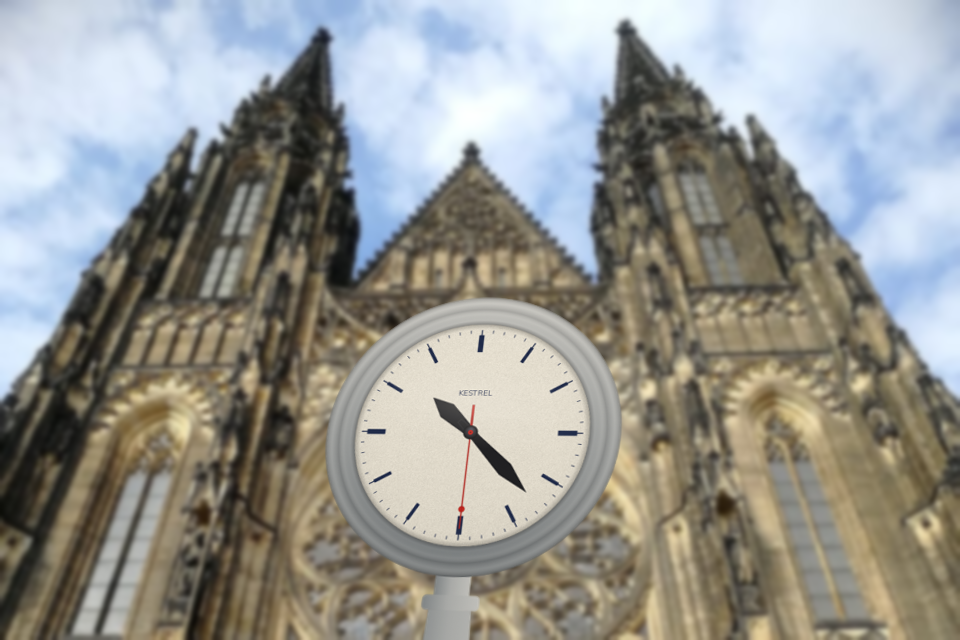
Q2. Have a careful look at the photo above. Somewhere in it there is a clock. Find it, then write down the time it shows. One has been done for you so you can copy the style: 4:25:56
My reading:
10:22:30
